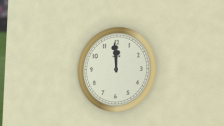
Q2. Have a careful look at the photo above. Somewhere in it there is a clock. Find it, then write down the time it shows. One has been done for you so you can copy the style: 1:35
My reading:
11:59
